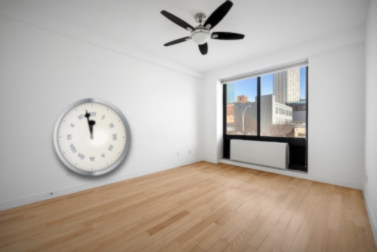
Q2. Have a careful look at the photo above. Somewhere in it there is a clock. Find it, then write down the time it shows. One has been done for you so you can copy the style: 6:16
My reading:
11:58
